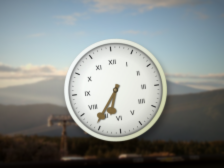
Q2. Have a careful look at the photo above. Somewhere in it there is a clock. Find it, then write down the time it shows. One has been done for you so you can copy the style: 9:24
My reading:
6:36
